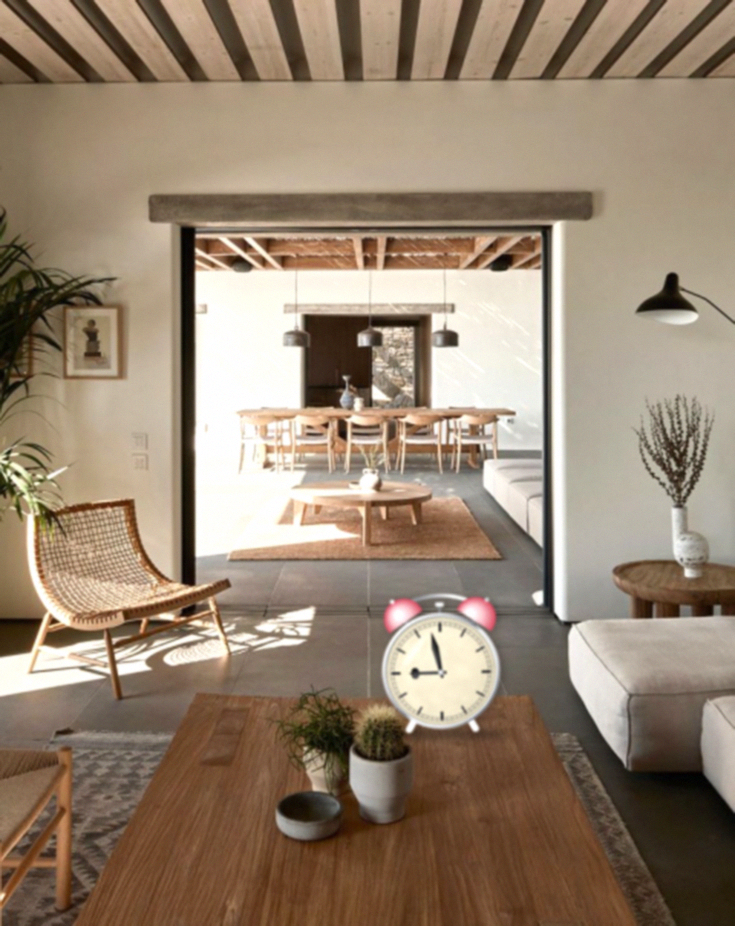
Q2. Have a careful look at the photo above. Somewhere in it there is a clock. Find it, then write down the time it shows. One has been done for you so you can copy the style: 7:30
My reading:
8:58
